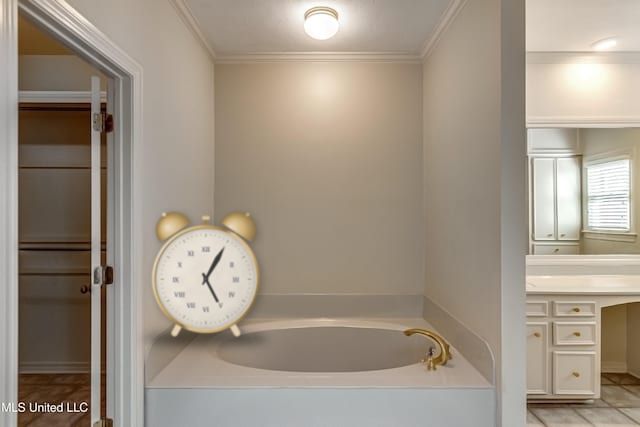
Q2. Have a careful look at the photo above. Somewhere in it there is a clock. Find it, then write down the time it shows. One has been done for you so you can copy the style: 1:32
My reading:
5:05
